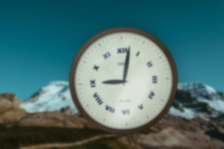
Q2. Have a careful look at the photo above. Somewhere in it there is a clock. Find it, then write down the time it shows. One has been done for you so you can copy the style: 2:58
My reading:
9:02
